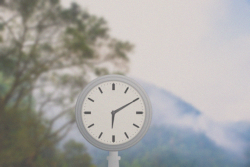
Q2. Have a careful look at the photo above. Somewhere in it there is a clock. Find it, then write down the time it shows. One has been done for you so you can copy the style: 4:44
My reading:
6:10
